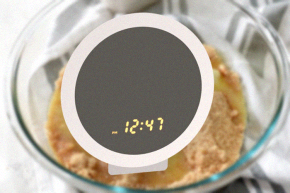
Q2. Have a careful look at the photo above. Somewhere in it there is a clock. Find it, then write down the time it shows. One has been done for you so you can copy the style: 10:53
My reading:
12:47
